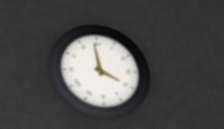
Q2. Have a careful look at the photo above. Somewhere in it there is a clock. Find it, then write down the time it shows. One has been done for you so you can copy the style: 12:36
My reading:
3:59
